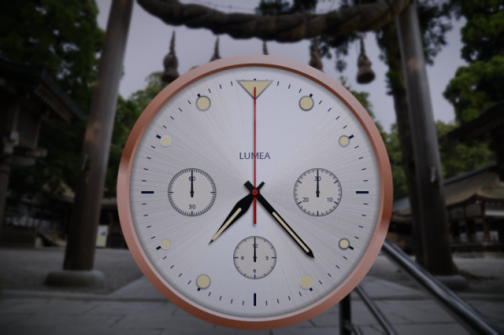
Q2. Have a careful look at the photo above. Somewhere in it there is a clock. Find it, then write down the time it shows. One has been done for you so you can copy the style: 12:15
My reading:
7:23
